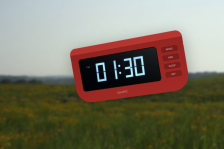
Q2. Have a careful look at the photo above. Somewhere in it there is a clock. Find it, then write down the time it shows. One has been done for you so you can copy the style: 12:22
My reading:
1:30
